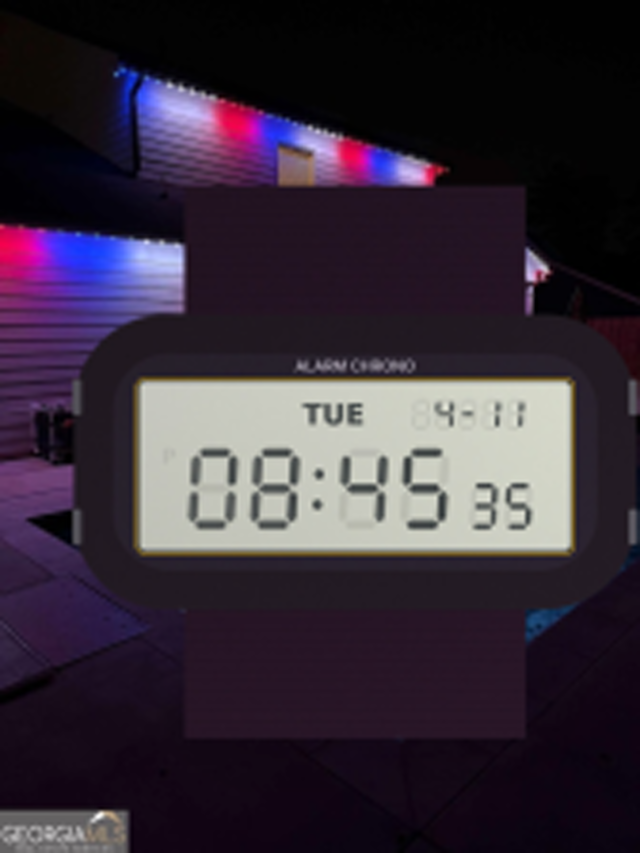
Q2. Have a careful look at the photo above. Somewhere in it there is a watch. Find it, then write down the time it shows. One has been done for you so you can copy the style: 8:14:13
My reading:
8:45:35
